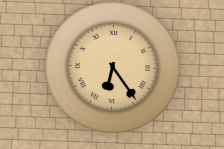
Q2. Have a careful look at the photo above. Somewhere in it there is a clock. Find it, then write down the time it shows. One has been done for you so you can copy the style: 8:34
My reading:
6:24
